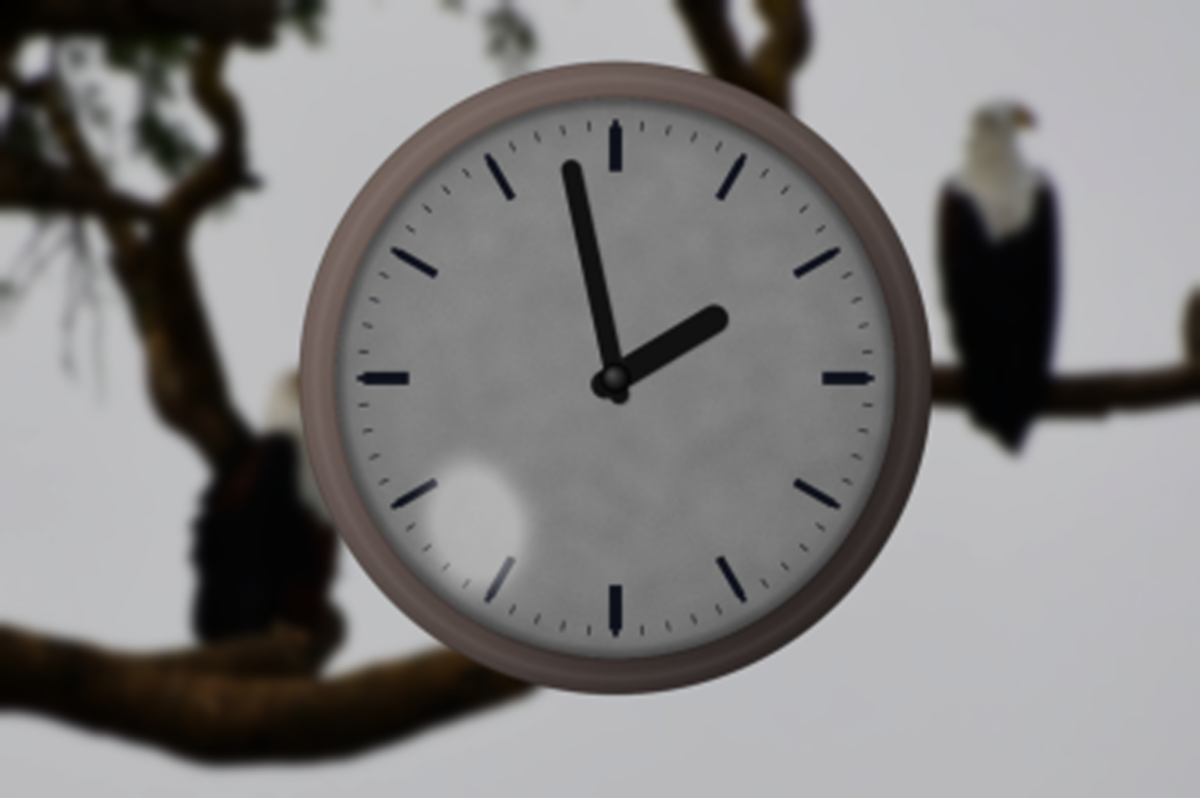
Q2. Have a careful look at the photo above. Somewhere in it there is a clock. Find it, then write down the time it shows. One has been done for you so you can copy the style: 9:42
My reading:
1:58
